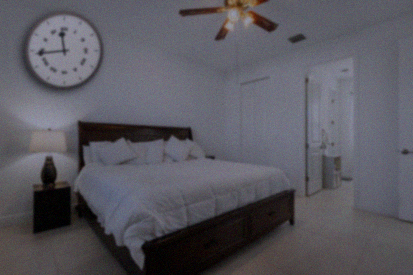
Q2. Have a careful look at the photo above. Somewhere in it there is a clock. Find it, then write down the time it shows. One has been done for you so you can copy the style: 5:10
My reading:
11:44
